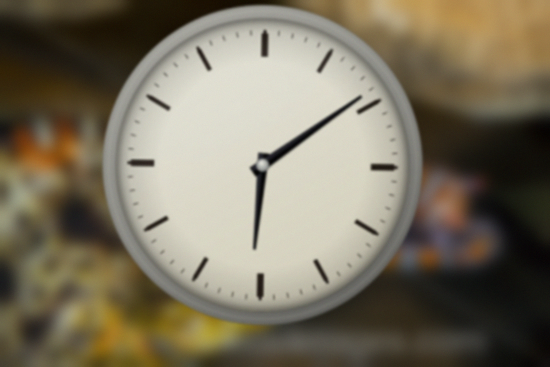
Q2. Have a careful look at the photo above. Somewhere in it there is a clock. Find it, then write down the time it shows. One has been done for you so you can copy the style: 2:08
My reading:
6:09
